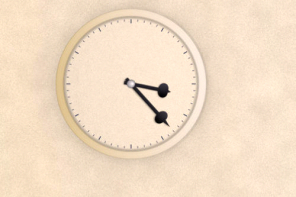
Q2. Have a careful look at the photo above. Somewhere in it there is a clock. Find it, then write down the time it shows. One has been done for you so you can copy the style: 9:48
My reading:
3:23
